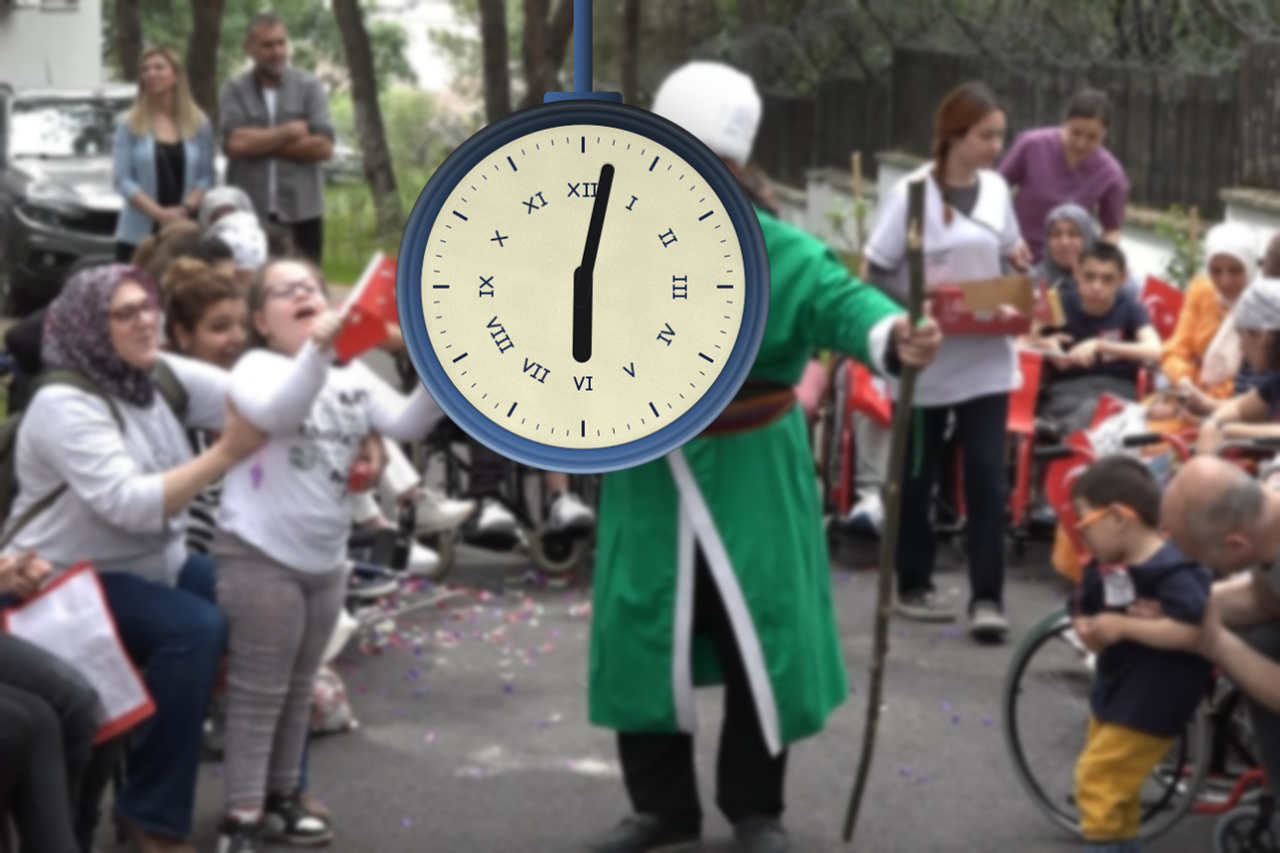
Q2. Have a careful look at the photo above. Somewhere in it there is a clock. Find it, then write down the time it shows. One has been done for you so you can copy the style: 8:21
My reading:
6:02
